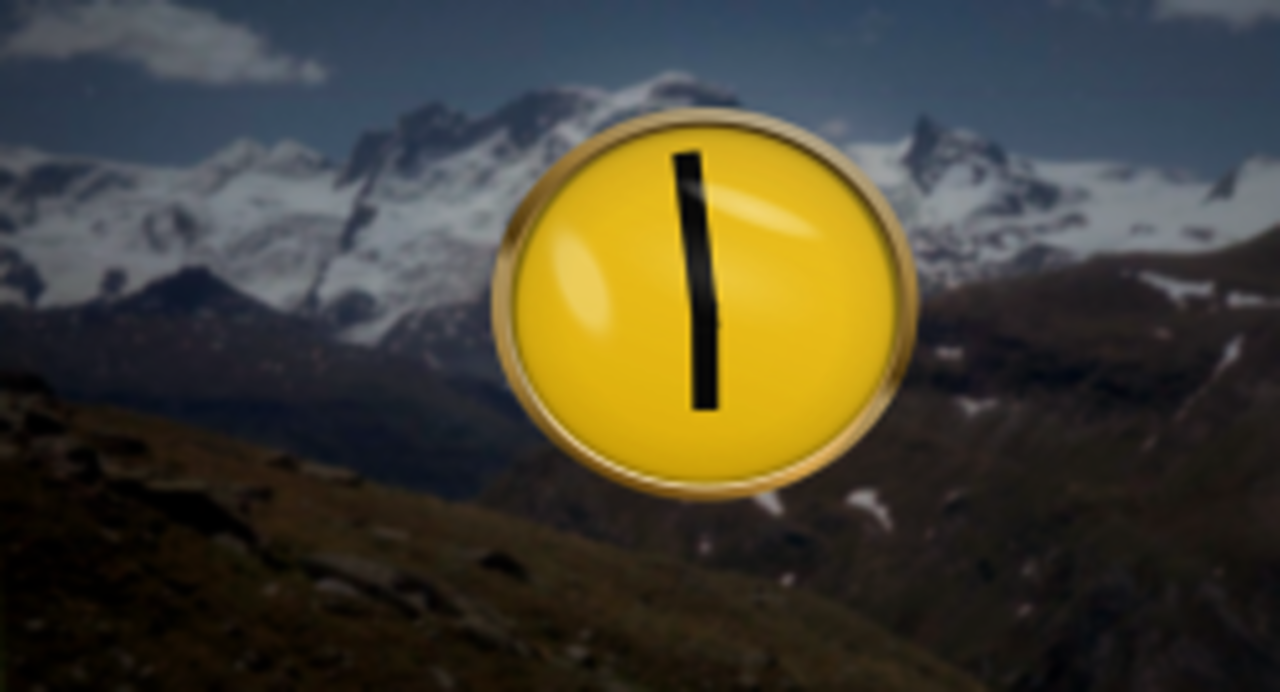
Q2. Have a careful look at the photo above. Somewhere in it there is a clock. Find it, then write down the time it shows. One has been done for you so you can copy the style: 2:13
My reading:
5:59
